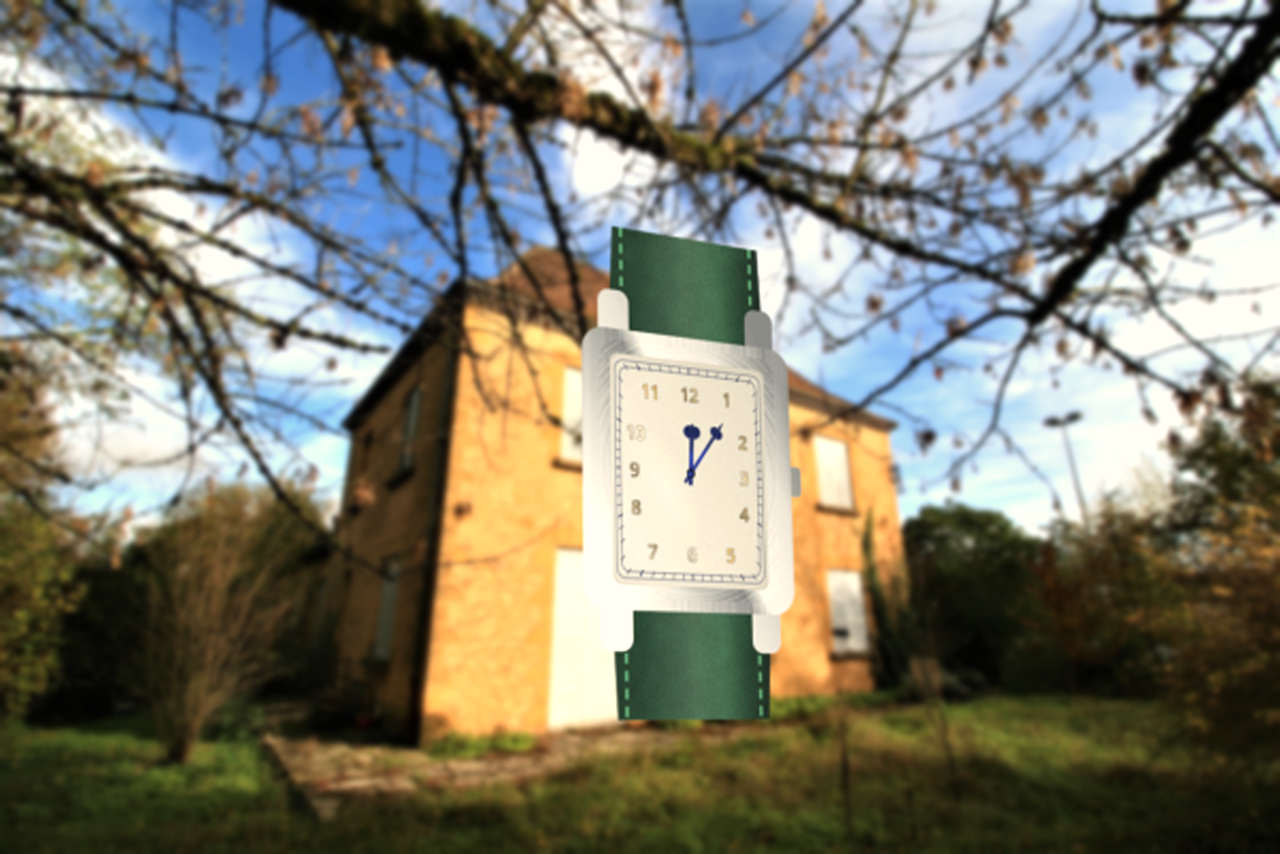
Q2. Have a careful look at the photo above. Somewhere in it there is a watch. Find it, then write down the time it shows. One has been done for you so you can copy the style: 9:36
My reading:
12:06
